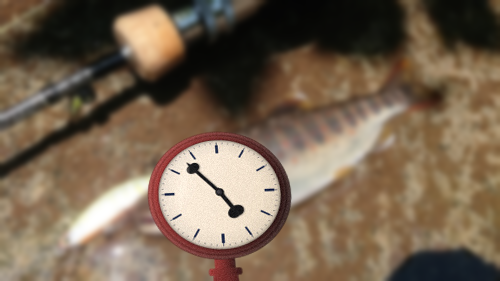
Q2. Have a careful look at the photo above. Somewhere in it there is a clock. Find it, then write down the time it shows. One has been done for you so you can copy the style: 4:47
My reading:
4:53
